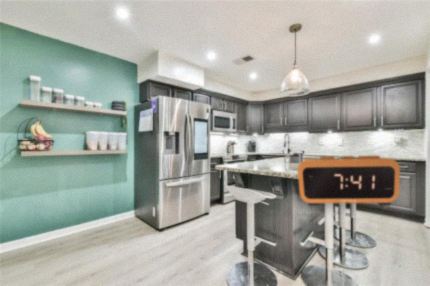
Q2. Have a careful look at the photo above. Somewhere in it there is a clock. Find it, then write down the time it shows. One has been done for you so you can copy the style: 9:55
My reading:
7:41
